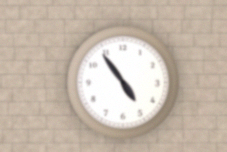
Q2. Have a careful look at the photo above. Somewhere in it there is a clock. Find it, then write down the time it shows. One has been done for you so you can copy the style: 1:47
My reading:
4:54
